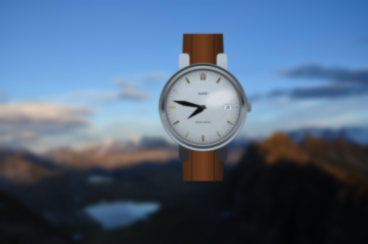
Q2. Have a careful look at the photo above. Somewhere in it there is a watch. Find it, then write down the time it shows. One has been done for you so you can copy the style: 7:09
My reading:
7:47
